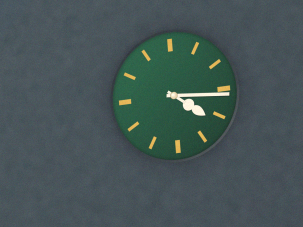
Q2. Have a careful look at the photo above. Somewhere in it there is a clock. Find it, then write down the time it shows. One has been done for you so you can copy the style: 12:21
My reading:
4:16
